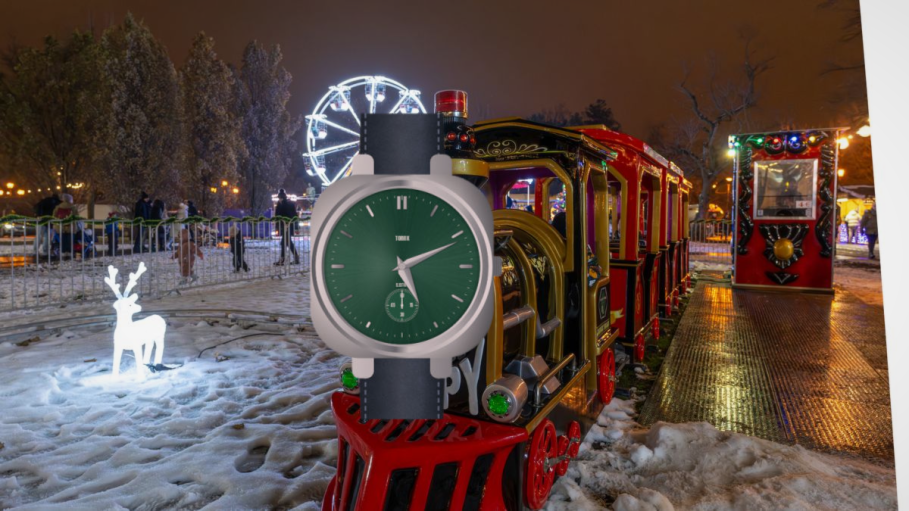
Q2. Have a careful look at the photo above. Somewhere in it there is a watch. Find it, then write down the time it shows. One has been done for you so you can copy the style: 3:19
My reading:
5:11
